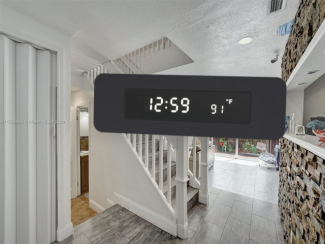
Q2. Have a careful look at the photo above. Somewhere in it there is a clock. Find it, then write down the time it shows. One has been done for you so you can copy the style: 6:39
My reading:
12:59
